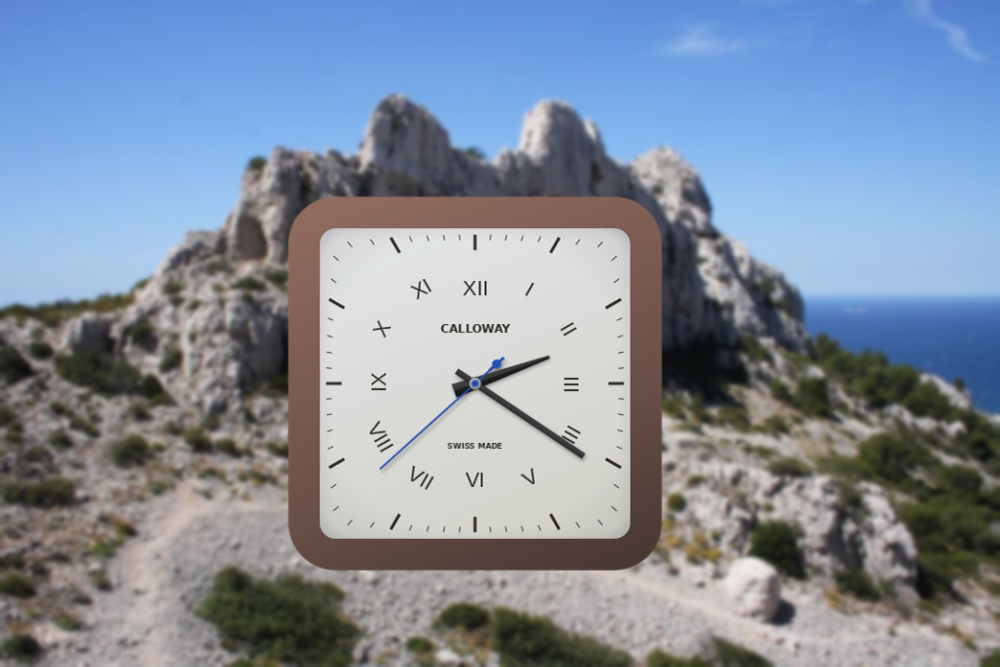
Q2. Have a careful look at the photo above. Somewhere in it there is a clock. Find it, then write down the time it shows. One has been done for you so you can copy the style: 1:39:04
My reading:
2:20:38
